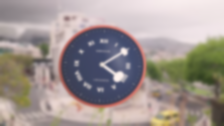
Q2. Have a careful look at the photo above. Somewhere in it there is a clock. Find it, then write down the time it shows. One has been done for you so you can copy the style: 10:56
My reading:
4:09
